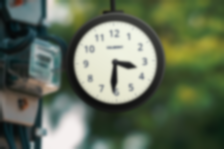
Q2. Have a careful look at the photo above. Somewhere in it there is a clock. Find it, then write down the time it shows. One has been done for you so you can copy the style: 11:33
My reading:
3:31
